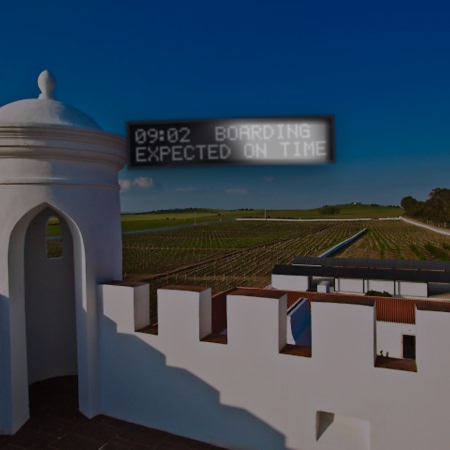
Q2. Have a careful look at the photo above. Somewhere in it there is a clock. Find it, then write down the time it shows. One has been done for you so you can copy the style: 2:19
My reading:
9:02
